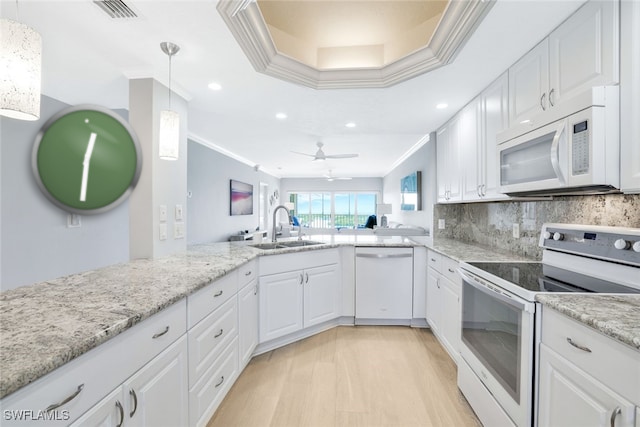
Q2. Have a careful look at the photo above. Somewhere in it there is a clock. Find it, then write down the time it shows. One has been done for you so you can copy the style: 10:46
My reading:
12:31
